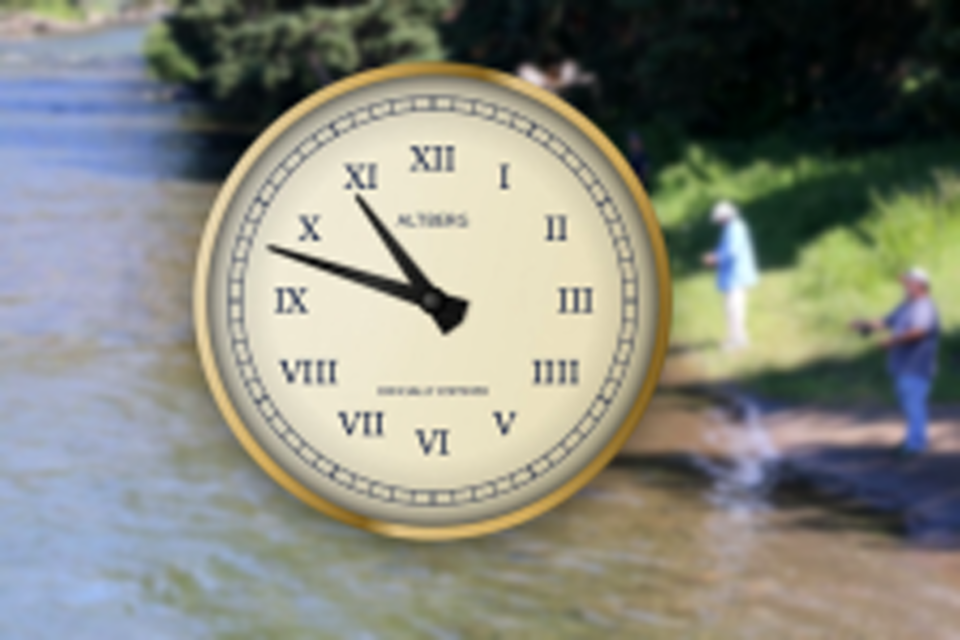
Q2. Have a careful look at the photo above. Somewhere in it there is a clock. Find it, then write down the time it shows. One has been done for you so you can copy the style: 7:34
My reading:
10:48
